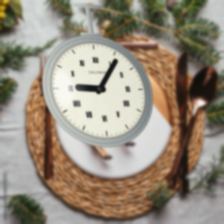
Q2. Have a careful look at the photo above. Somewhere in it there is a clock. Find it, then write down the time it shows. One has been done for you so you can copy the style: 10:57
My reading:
9:06
